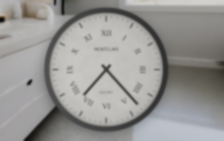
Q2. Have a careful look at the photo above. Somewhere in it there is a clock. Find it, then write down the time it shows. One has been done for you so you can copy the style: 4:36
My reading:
7:23
